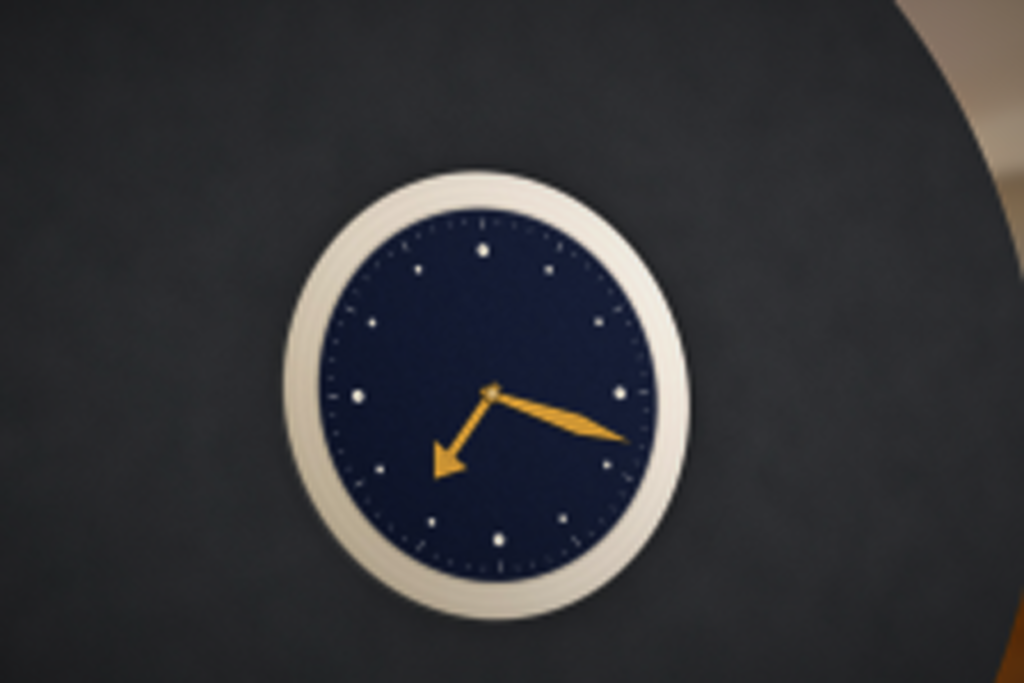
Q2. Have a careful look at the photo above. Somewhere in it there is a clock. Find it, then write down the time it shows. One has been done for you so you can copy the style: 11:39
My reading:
7:18
